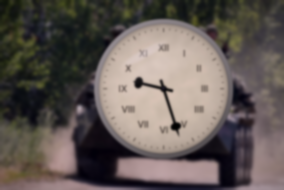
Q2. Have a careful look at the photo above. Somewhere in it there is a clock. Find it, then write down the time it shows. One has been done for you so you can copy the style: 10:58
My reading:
9:27
